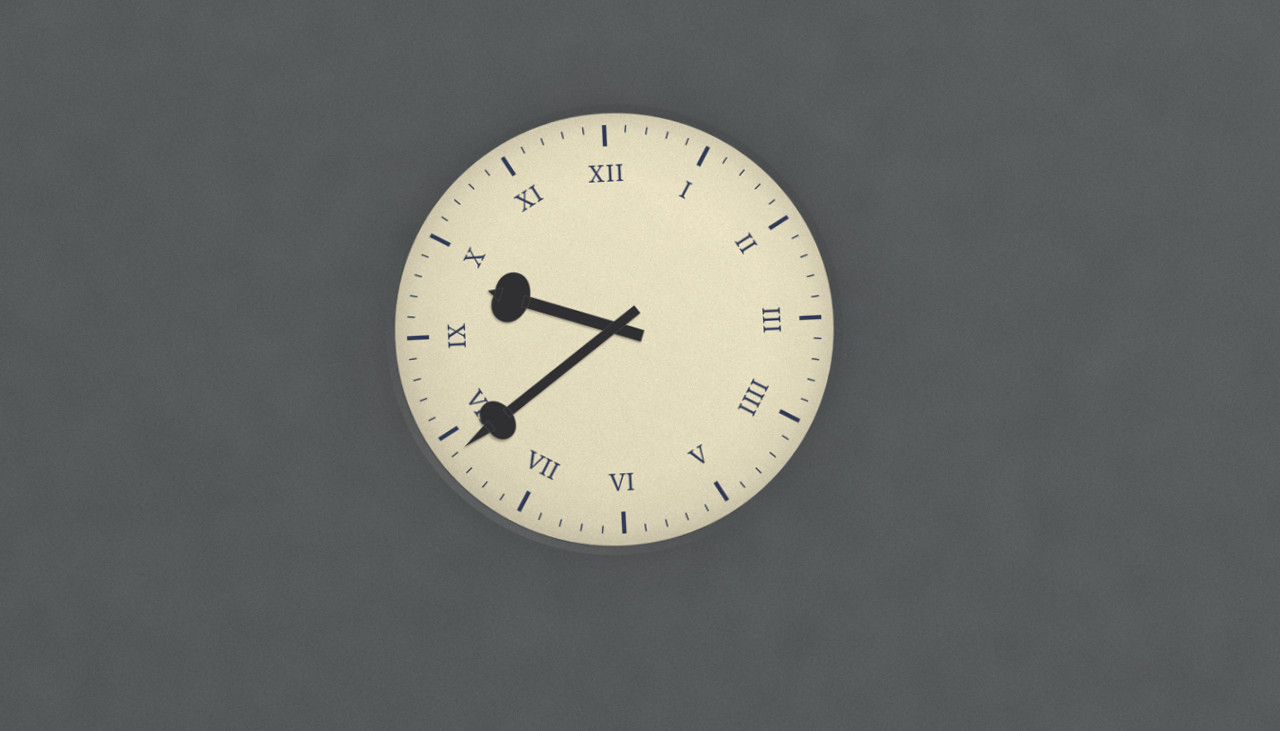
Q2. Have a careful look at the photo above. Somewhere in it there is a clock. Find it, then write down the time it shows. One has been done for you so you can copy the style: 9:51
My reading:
9:39
